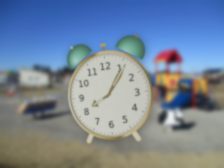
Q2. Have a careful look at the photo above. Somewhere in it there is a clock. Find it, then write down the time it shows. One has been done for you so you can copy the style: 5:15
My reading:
8:06
